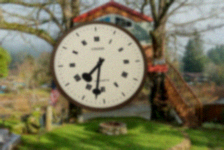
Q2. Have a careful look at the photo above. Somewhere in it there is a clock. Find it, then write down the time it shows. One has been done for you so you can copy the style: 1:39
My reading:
7:32
